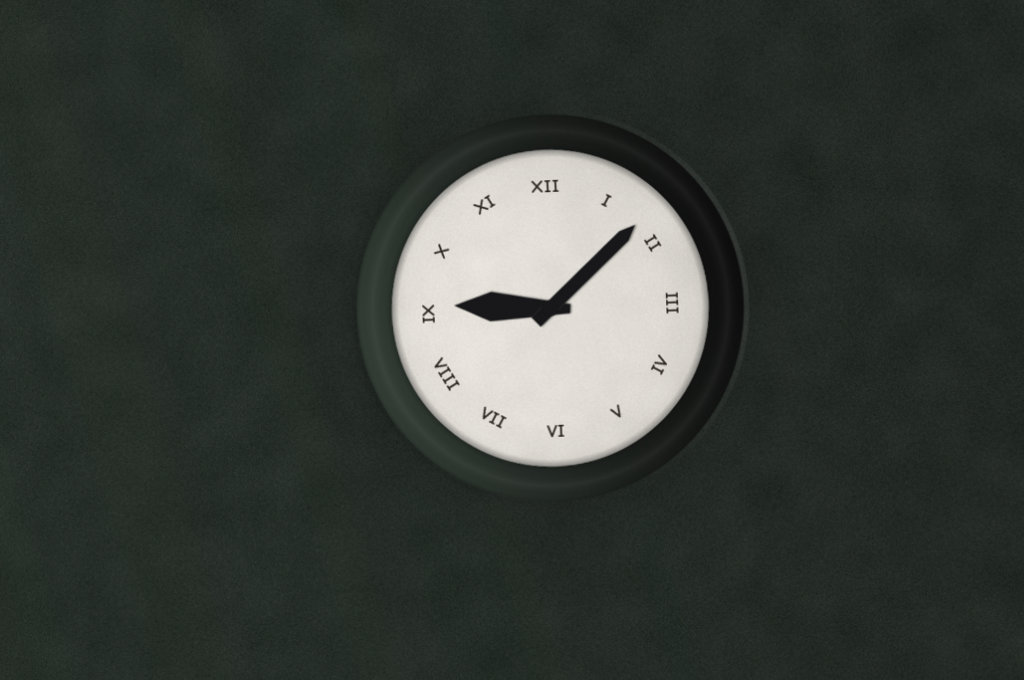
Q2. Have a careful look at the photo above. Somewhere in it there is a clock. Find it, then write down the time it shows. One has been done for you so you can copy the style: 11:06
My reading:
9:08
